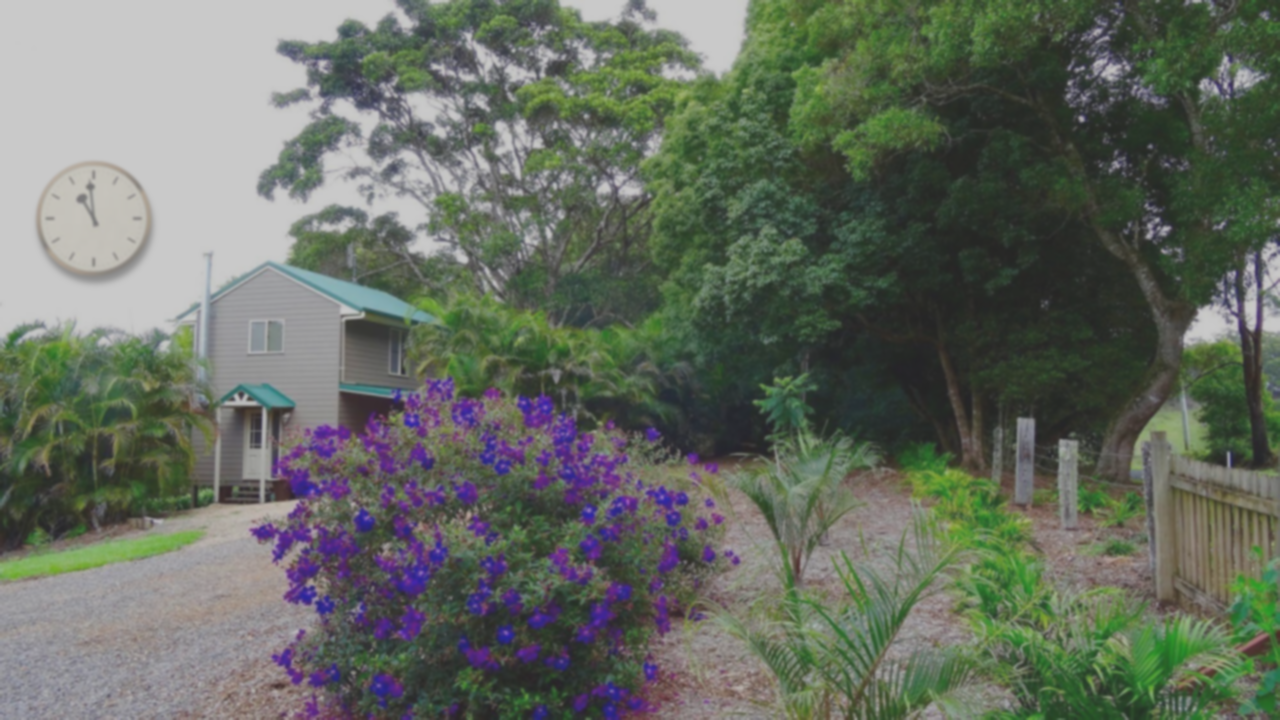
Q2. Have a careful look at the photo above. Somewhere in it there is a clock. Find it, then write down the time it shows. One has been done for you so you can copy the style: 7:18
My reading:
10:59
